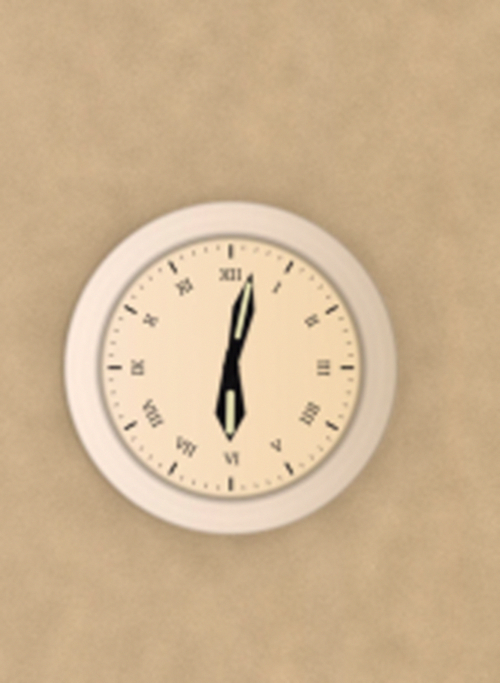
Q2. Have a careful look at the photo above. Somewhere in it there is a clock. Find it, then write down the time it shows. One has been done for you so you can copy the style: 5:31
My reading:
6:02
